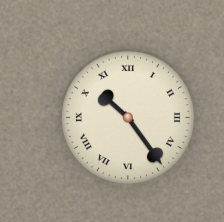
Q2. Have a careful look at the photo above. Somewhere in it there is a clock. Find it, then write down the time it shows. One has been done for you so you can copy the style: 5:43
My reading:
10:24
